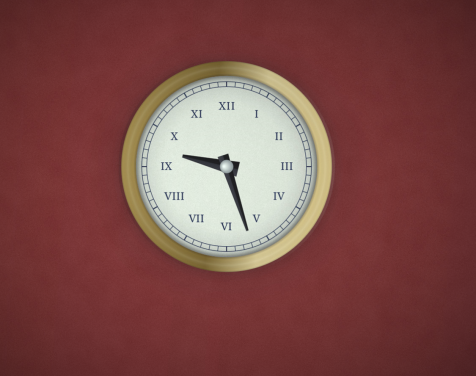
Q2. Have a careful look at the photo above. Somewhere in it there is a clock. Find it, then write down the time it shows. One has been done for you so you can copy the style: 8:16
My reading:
9:27
